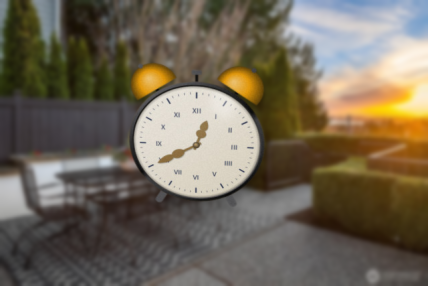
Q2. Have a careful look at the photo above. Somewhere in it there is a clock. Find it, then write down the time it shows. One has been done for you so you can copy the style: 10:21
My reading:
12:40
